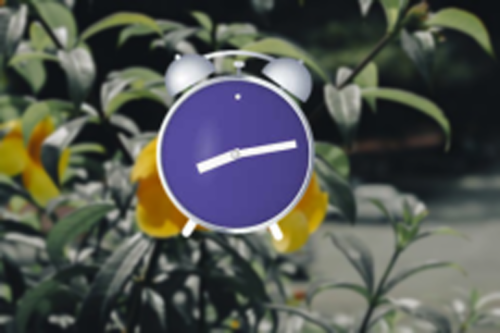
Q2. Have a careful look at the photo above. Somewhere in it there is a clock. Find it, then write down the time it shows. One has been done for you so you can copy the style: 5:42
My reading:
8:13
